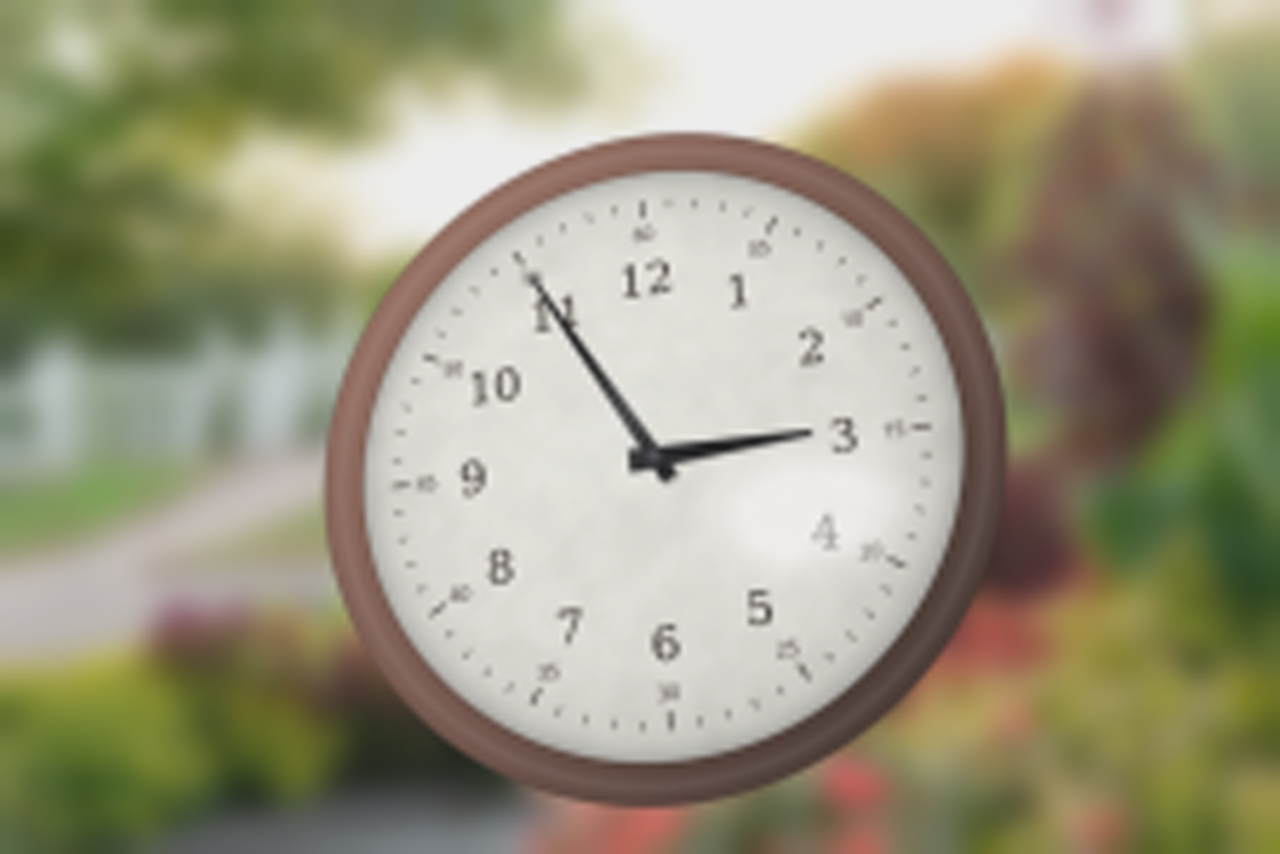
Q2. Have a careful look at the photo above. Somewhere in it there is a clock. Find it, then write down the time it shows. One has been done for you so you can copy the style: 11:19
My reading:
2:55
